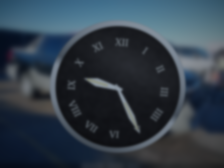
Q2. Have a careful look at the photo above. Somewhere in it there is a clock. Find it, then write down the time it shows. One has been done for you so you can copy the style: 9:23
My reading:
9:25
